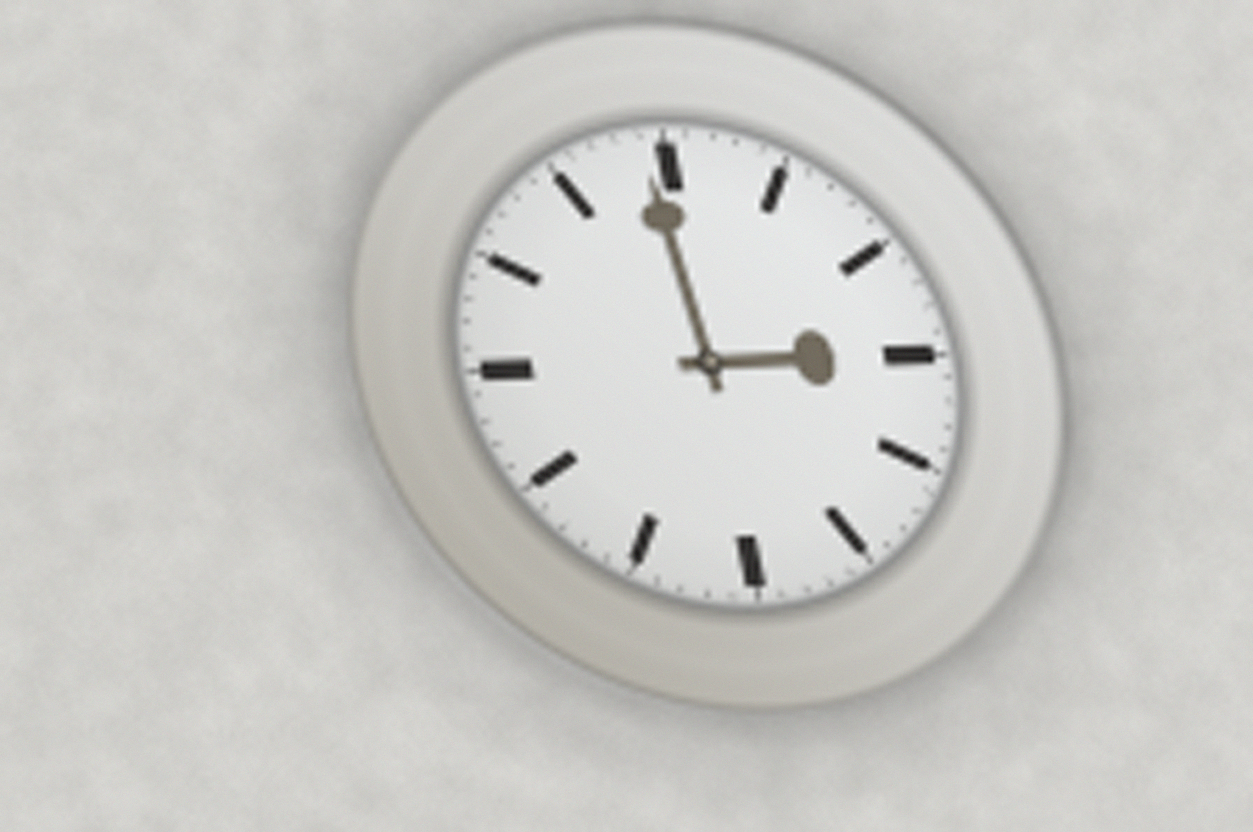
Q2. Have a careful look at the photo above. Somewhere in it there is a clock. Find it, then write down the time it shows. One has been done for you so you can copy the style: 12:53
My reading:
2:59
